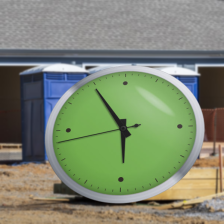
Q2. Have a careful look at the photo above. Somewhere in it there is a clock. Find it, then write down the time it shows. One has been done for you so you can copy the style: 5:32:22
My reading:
5:54:43
